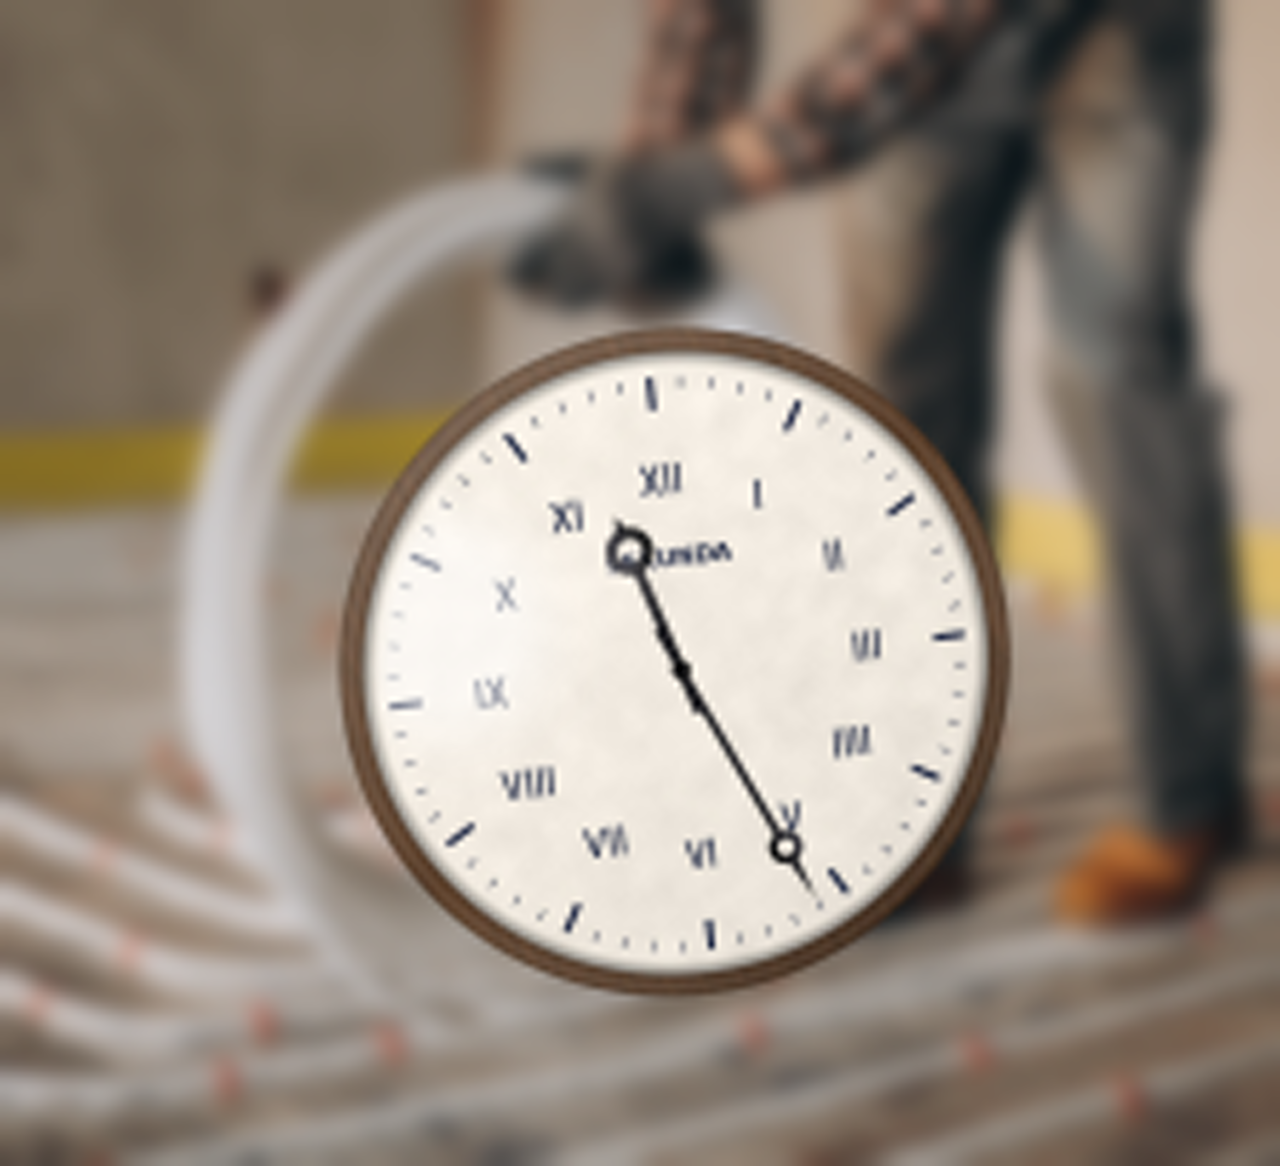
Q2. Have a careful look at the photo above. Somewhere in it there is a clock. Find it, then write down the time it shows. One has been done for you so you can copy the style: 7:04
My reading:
11:26
